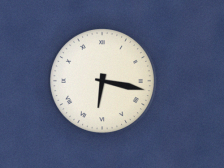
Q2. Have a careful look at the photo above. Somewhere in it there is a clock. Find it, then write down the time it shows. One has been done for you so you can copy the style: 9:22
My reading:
6:17
